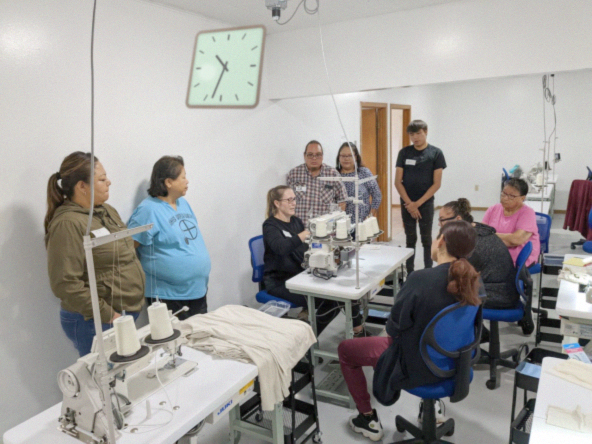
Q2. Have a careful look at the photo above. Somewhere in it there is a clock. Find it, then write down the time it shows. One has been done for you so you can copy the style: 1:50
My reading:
10:33
